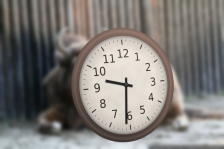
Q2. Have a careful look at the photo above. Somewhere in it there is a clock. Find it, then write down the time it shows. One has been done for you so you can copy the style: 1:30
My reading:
9:31
